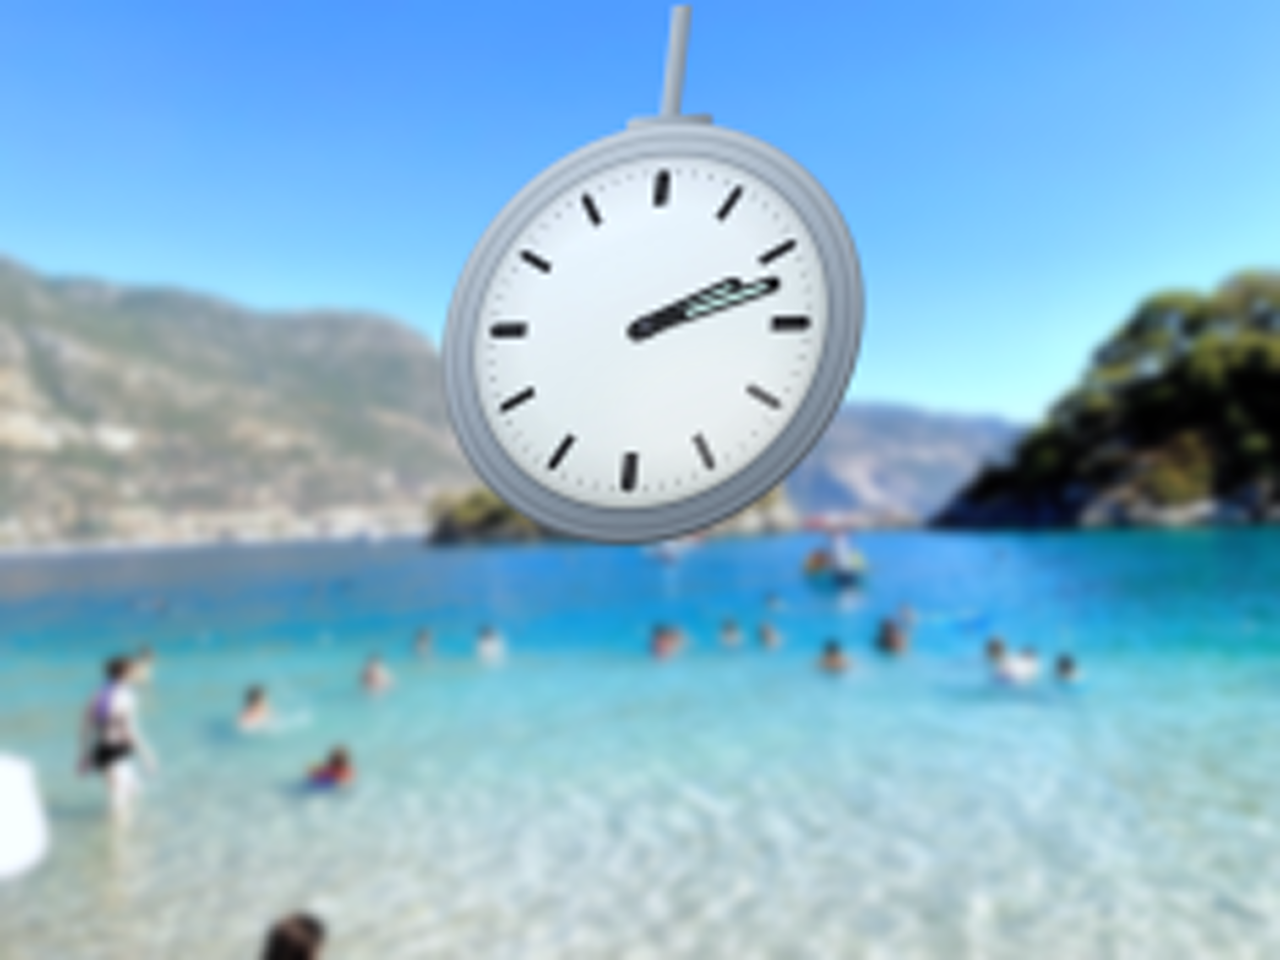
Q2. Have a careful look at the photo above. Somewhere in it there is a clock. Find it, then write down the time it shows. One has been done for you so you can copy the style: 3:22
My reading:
2:12
